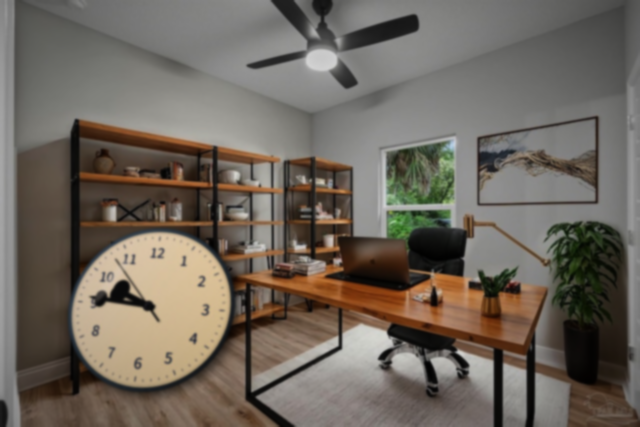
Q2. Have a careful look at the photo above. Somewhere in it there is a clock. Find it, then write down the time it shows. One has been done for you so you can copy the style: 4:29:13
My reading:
9:45:53
